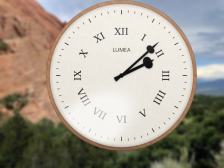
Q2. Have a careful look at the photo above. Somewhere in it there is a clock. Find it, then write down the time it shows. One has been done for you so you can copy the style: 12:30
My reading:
2:08
